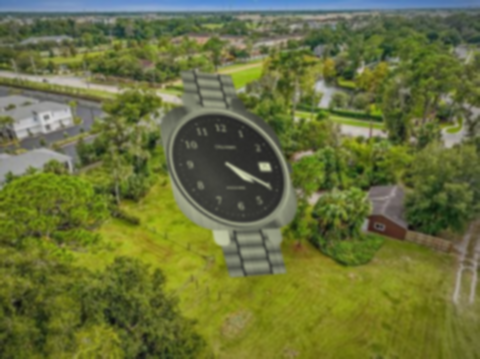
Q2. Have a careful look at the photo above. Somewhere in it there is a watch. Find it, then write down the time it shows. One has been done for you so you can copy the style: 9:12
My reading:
4:20
